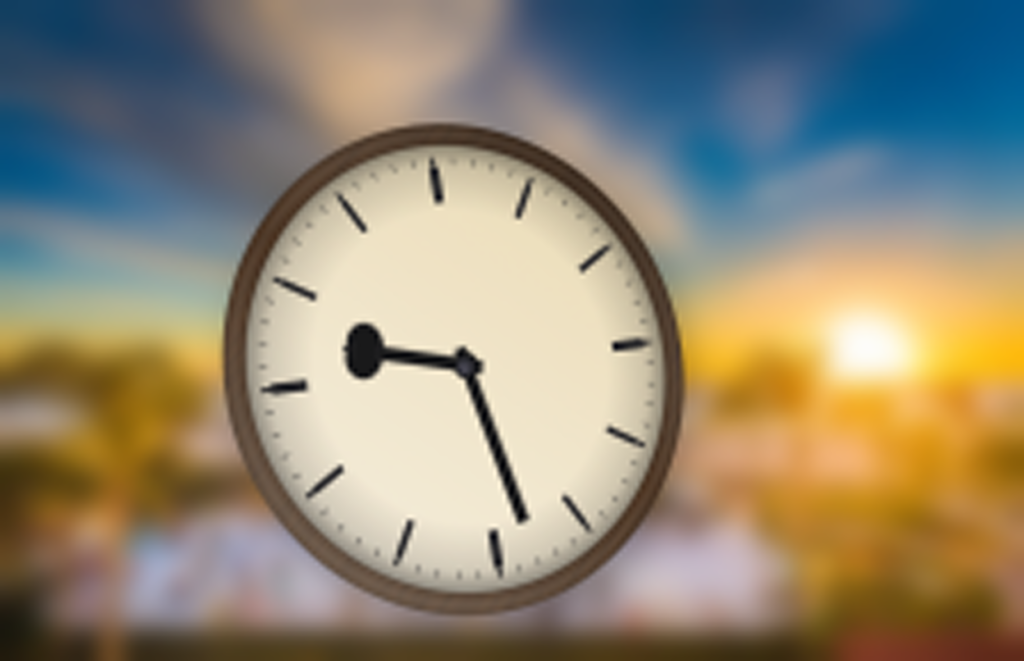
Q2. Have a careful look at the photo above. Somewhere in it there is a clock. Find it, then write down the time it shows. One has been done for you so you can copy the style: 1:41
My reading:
9:28
